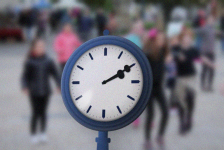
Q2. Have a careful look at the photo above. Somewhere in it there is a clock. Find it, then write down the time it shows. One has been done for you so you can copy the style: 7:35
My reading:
2:10
